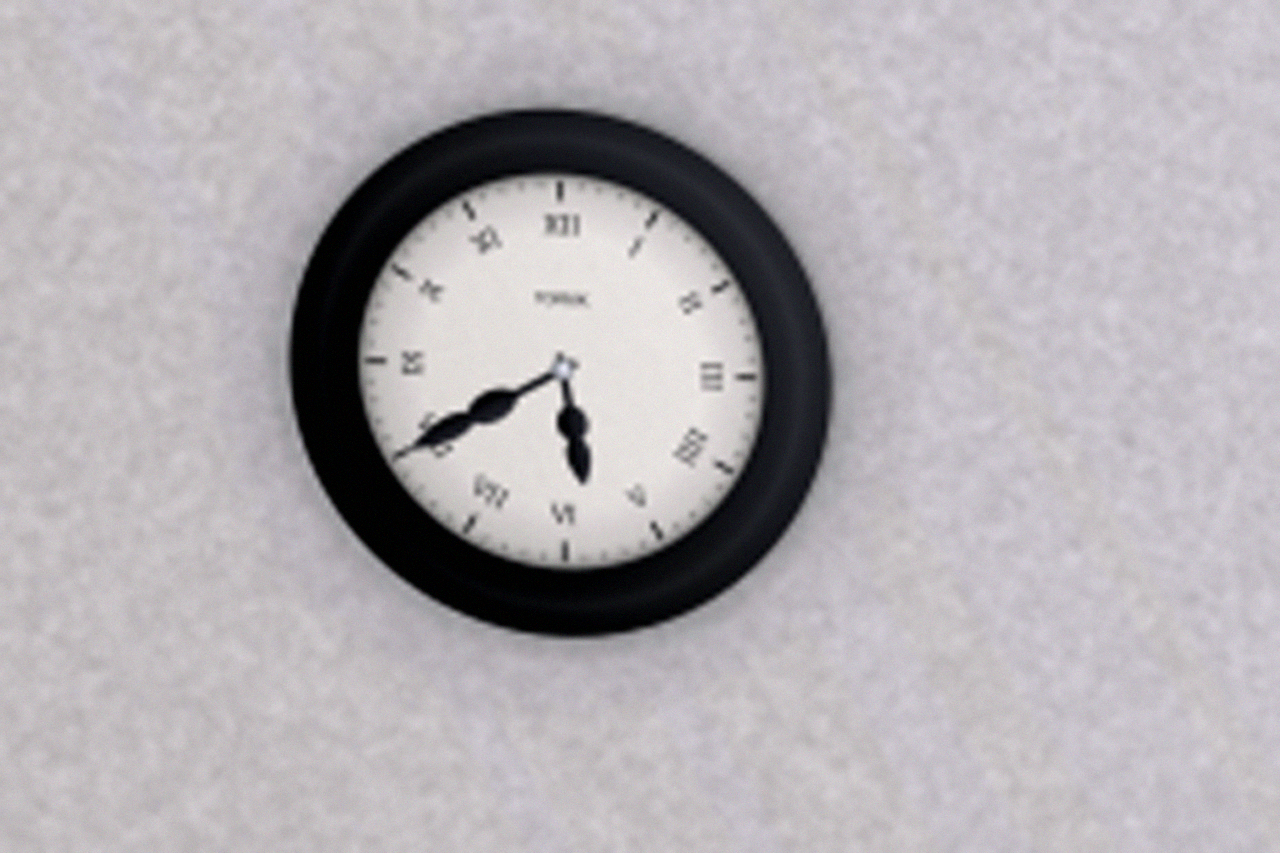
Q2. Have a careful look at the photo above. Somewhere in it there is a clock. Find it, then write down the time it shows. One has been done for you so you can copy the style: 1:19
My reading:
5:40
